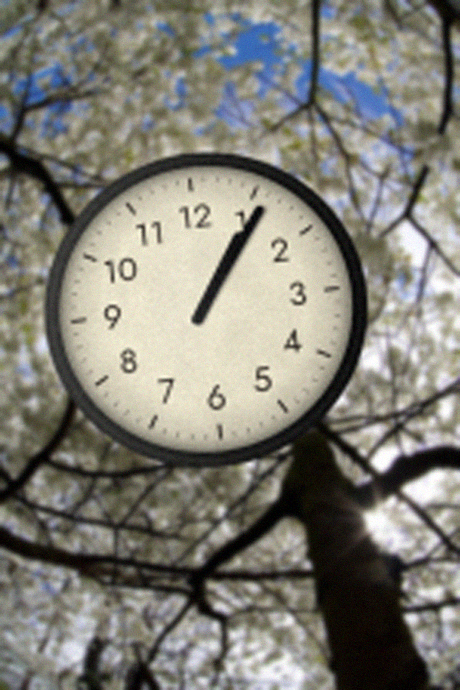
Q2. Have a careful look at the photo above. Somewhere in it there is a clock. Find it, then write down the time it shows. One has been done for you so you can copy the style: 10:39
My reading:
1:06
